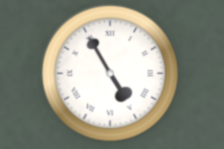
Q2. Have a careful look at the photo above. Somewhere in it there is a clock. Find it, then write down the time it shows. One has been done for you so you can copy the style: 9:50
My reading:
4:55
